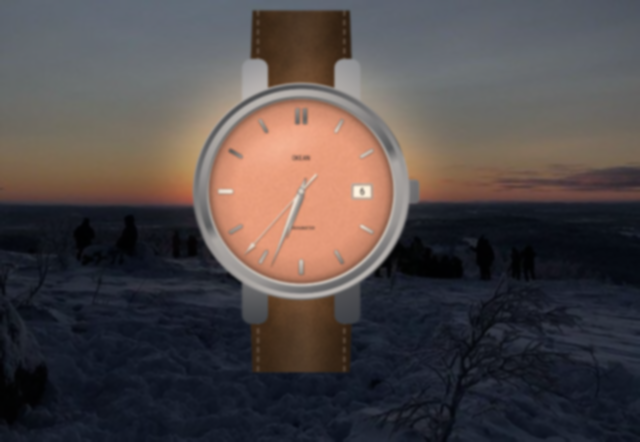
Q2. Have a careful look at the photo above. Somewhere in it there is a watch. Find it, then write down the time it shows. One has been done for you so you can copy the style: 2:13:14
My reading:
6:33:37
